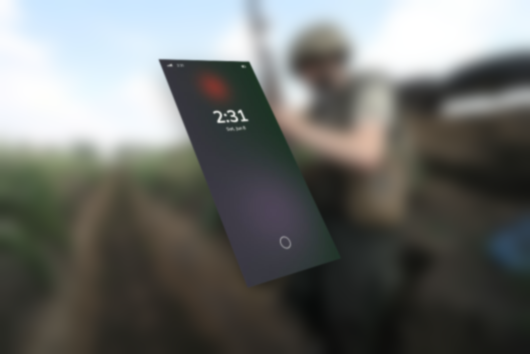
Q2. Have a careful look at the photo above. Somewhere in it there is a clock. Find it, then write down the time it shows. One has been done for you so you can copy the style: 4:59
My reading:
2:31
